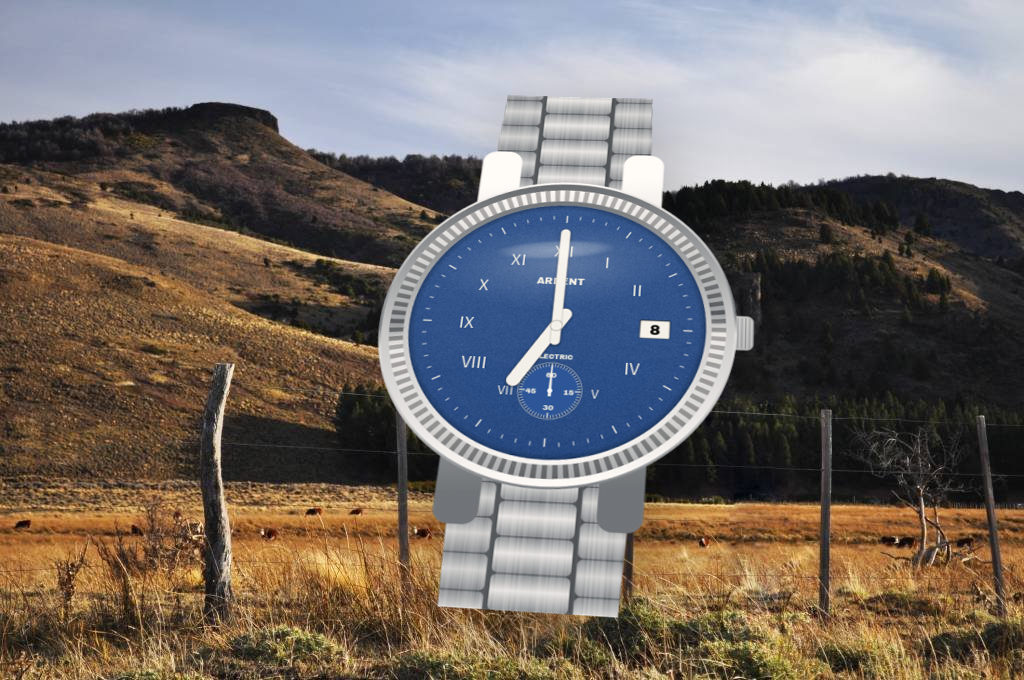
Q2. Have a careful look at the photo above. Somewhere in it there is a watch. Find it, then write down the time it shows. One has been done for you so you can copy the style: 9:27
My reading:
7:00
